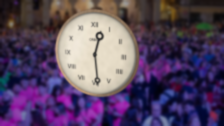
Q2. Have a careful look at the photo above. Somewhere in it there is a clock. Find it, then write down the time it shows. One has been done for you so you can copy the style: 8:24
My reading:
12:29
